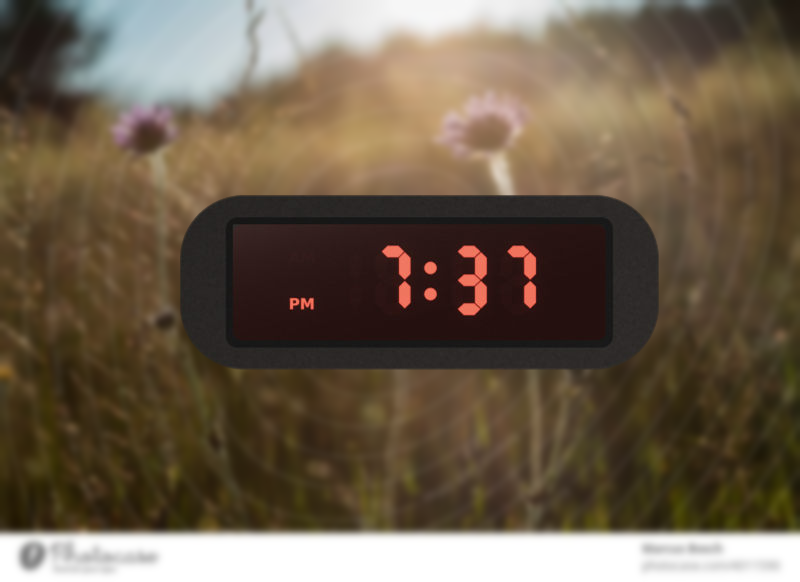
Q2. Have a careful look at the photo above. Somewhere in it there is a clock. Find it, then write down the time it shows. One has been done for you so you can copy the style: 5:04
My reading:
7:37
